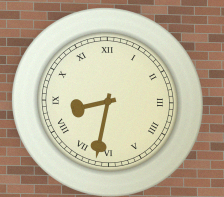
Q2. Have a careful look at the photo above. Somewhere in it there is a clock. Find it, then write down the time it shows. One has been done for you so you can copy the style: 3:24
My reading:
8:32
